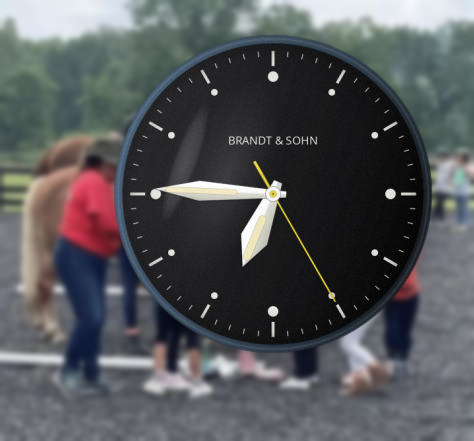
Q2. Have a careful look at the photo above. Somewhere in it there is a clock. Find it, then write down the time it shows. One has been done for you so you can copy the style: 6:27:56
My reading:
6:45:25
